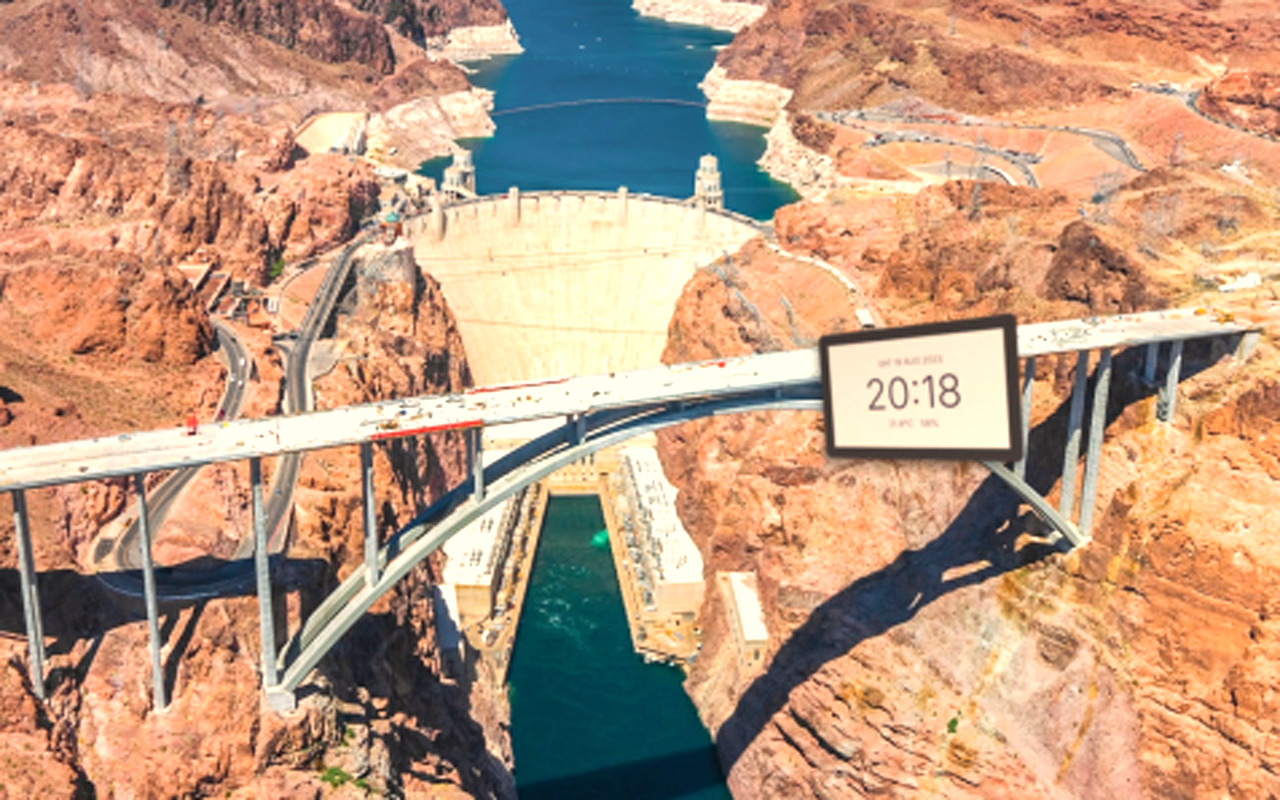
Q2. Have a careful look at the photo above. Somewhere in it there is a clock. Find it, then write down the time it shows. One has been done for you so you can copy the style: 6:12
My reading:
20:18
